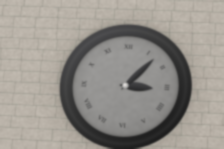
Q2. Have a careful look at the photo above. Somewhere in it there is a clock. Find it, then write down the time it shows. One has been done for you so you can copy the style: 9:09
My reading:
3:07
